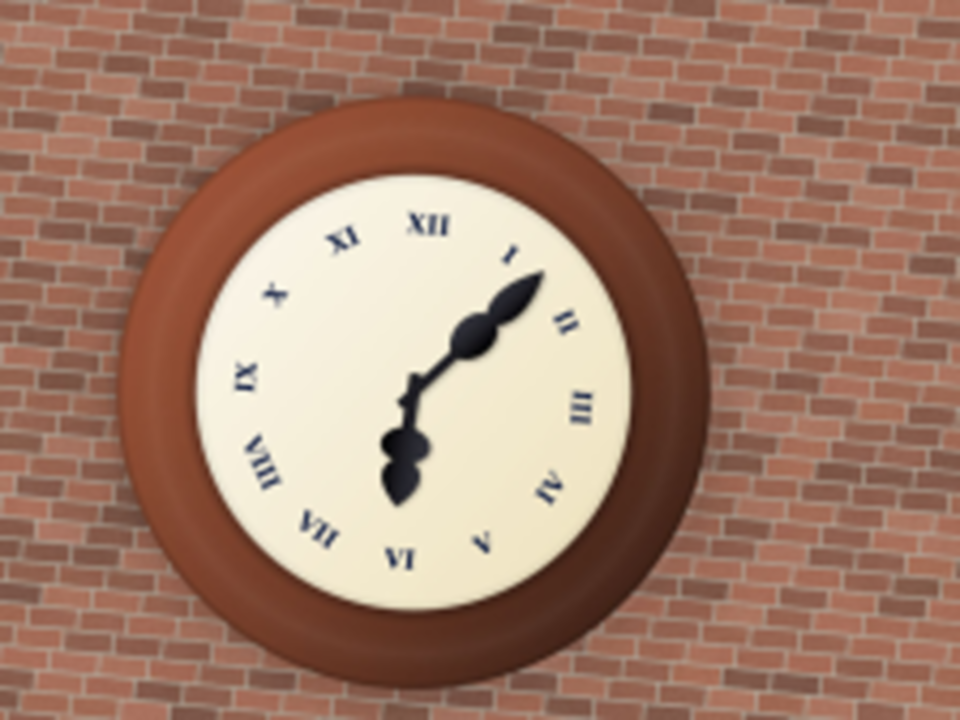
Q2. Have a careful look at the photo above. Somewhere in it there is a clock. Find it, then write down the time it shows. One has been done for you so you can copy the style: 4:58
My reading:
6:07
